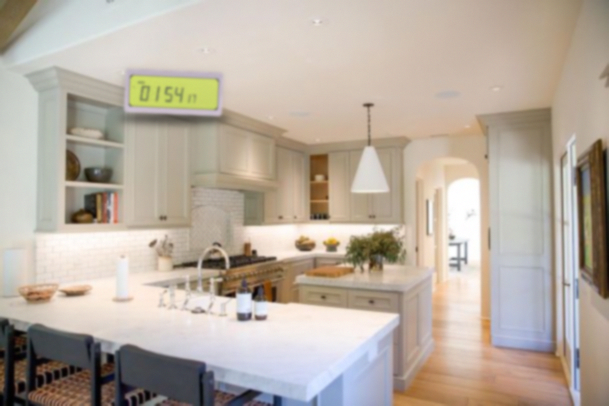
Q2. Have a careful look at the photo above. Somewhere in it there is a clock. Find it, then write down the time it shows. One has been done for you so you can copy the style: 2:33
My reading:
1:54
